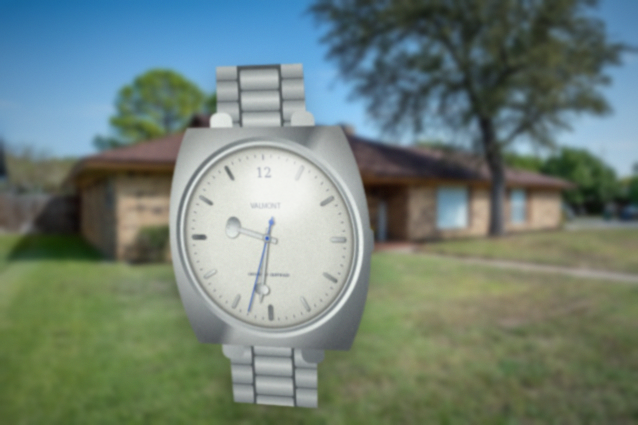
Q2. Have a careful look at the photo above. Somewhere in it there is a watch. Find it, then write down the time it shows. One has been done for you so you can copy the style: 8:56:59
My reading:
9:31:33
